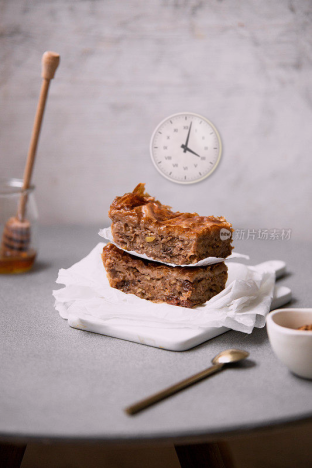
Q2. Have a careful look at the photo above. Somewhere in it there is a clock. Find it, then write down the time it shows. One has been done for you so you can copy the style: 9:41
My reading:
4:02
